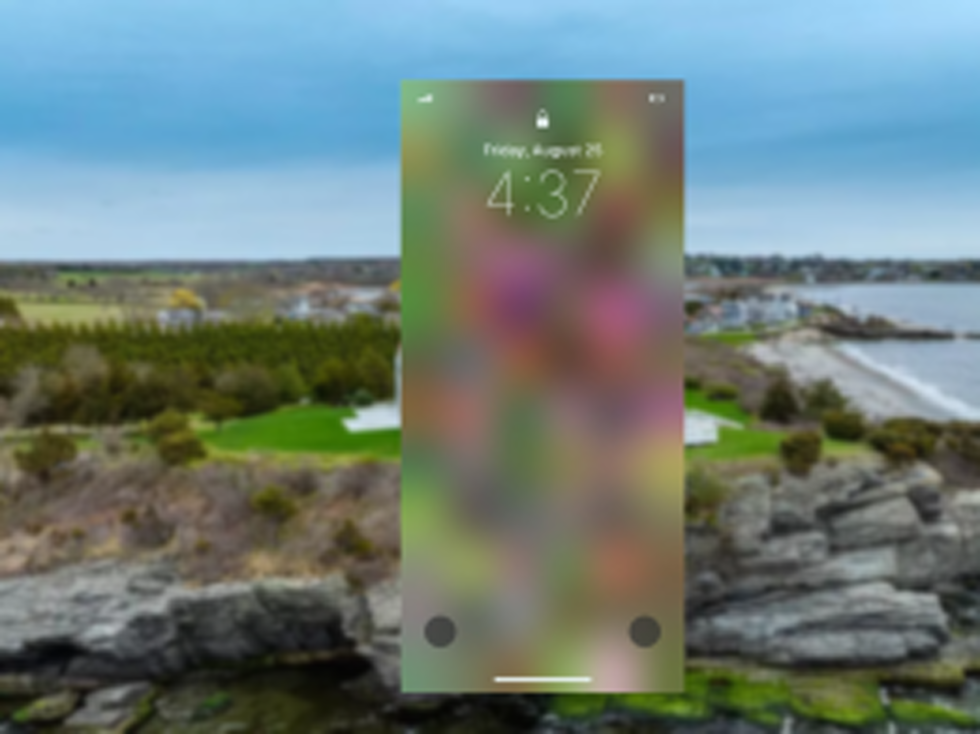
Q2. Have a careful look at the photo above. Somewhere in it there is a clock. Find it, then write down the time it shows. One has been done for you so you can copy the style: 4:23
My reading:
4:37
